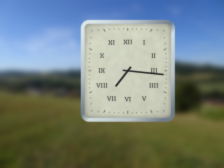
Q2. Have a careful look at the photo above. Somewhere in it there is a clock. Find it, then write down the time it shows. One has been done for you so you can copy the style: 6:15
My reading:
7:16
